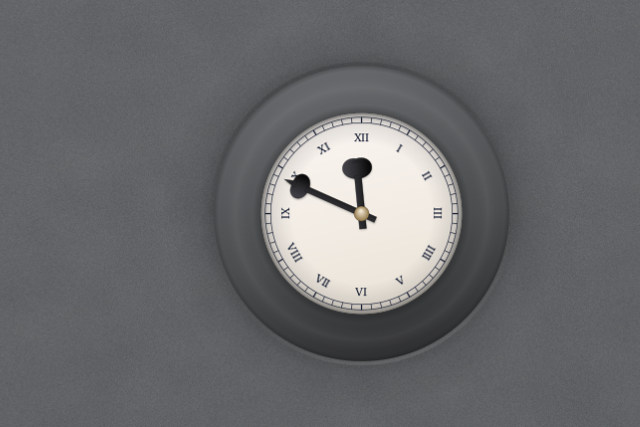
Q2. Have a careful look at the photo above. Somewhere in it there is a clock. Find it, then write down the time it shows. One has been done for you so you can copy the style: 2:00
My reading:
11:49
